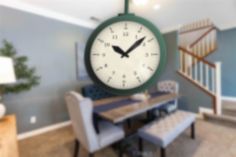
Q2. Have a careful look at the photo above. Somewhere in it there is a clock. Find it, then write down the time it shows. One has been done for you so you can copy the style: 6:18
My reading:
10:08
